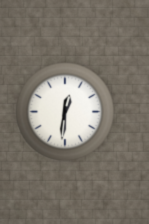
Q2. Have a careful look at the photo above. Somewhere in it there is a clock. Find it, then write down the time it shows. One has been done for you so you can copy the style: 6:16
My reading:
12:31
